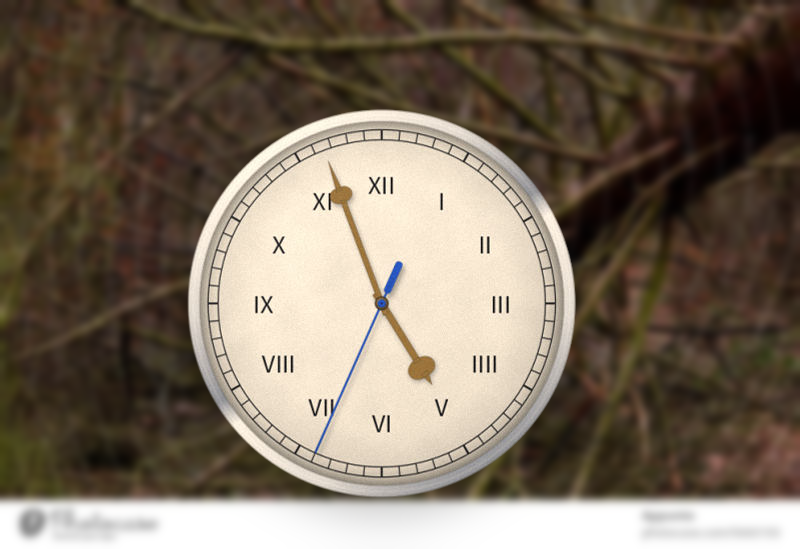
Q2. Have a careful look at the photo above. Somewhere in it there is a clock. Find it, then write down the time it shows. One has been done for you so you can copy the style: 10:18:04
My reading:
4:56:34
